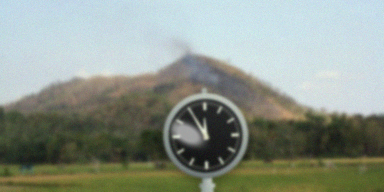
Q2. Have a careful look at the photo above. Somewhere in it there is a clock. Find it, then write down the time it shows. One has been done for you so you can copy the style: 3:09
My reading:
11:55
